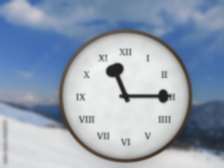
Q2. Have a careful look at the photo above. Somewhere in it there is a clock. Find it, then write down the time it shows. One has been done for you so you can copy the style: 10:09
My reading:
11:15
